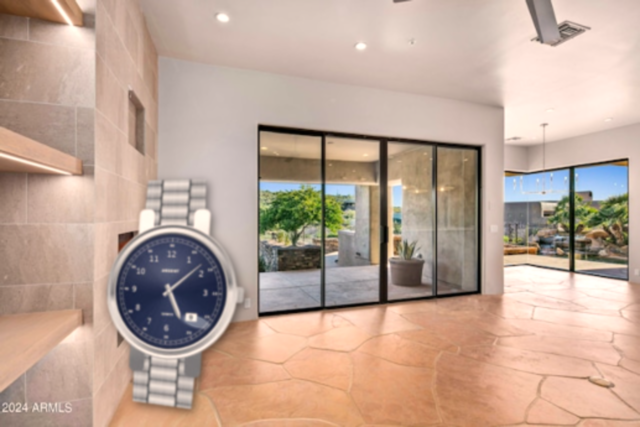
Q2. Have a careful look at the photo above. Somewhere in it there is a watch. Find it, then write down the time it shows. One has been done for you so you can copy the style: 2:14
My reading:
5:08
